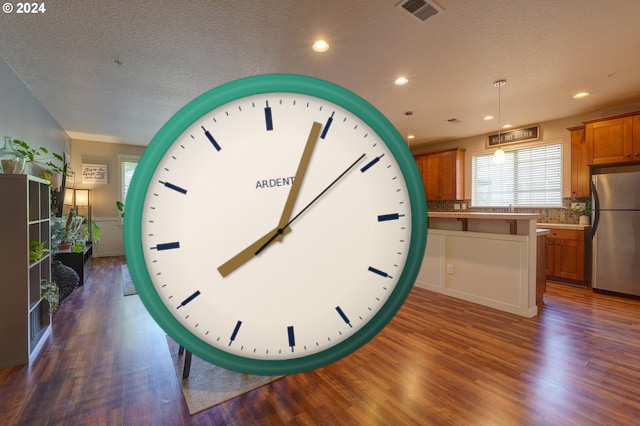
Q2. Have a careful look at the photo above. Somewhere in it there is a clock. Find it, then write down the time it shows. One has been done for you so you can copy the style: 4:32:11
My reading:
8:04:09
